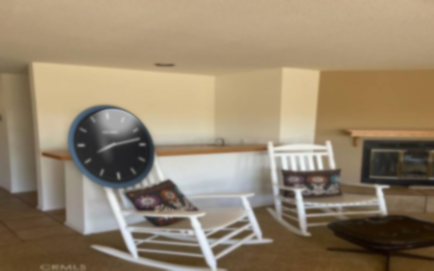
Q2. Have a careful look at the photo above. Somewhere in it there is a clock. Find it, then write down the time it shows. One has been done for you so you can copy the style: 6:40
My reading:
8:13
